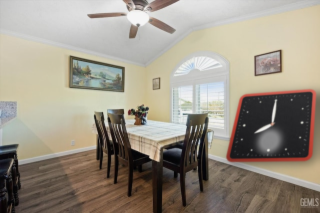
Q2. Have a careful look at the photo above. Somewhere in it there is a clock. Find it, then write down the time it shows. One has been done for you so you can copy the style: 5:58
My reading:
8:00
